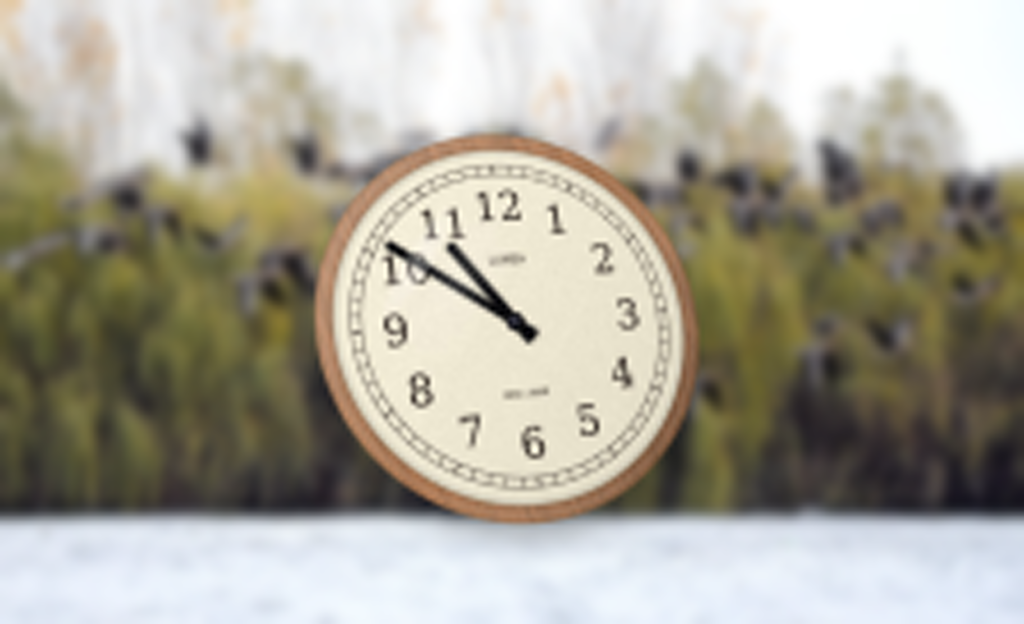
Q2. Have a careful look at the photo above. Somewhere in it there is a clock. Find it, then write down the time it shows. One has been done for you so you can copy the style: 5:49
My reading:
10:51
